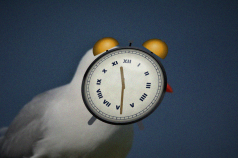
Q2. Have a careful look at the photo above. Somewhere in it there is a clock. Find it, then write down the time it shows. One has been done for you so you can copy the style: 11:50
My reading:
11:29
